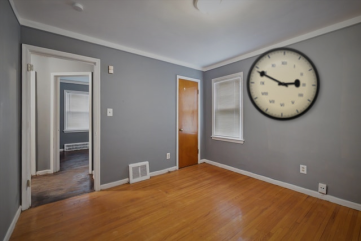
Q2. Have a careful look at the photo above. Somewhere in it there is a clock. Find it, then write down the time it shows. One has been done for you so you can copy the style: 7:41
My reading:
2:49
